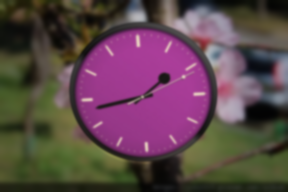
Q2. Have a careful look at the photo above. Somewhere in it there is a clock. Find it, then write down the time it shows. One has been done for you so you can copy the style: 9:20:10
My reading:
1:43:11
